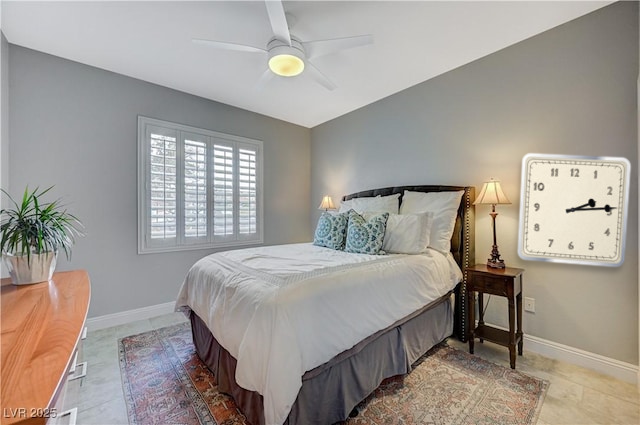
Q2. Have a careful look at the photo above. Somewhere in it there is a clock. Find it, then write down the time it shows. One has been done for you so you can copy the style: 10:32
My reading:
2:14
